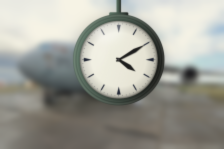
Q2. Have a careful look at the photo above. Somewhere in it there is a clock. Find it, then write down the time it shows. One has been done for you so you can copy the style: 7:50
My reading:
4:10
